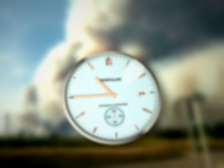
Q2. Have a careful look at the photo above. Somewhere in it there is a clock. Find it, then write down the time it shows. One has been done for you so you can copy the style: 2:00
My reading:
10:45
